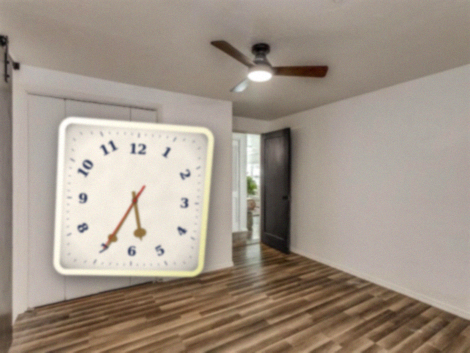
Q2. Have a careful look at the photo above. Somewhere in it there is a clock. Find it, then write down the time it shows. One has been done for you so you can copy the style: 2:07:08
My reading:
5:34:35
